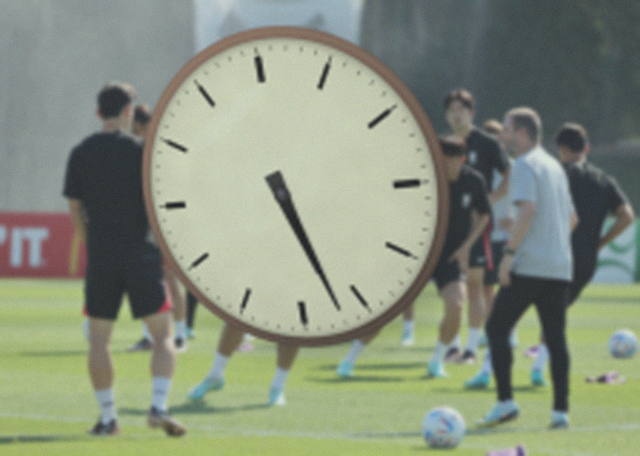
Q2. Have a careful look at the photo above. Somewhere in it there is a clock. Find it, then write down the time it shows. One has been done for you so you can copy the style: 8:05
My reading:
5:27
